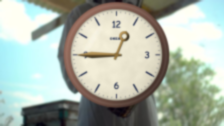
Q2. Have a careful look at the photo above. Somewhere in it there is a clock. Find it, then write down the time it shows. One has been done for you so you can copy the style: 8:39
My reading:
12:45
